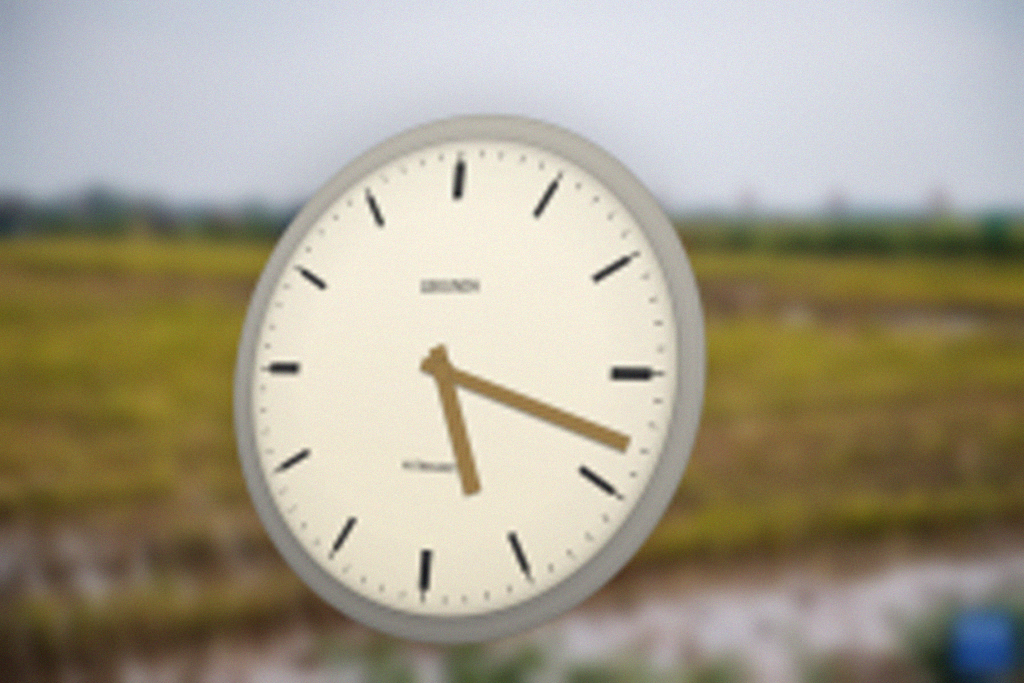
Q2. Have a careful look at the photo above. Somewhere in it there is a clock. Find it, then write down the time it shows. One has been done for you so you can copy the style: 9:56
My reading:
5:18
